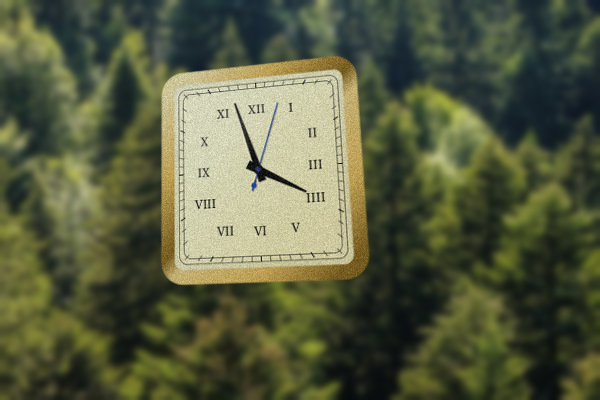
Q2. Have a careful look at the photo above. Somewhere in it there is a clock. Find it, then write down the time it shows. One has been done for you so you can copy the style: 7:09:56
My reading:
3:57:03
